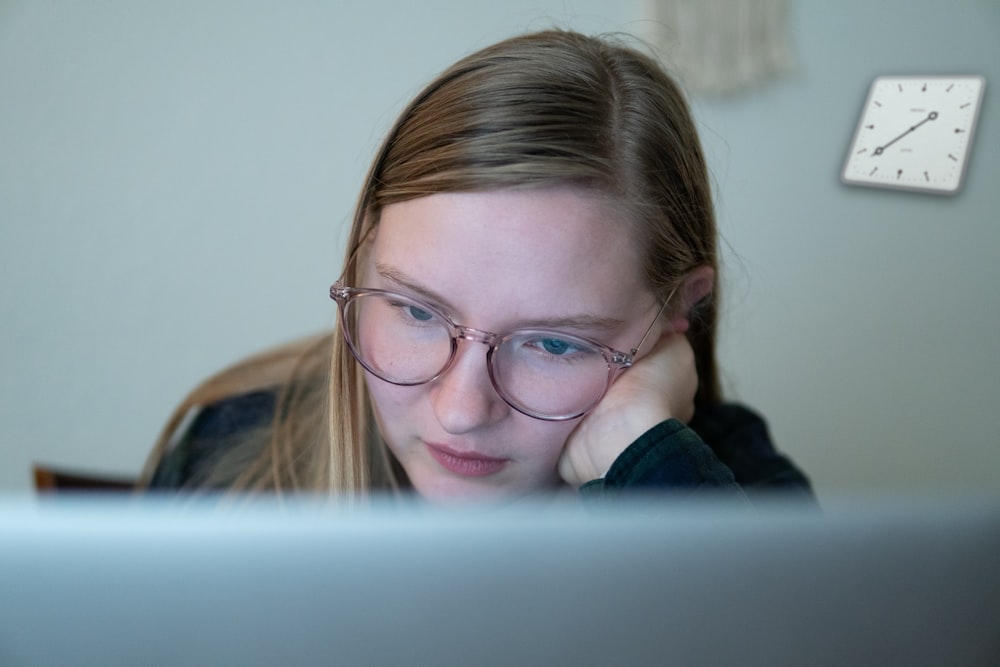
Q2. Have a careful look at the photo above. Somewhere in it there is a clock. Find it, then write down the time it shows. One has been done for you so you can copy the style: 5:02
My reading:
1:38
